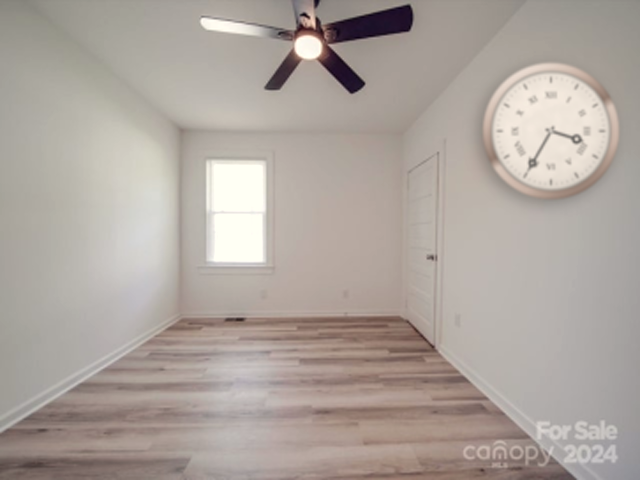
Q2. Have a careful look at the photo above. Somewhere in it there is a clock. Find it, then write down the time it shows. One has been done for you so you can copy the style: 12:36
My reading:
3:35
